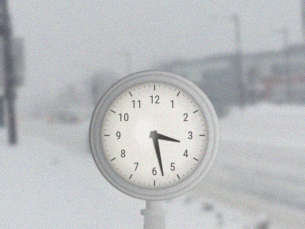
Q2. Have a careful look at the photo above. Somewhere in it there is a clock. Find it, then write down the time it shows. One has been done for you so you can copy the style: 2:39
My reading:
3:28
